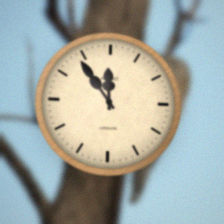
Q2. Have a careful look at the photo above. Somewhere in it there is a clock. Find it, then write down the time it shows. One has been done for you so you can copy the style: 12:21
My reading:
11:54
